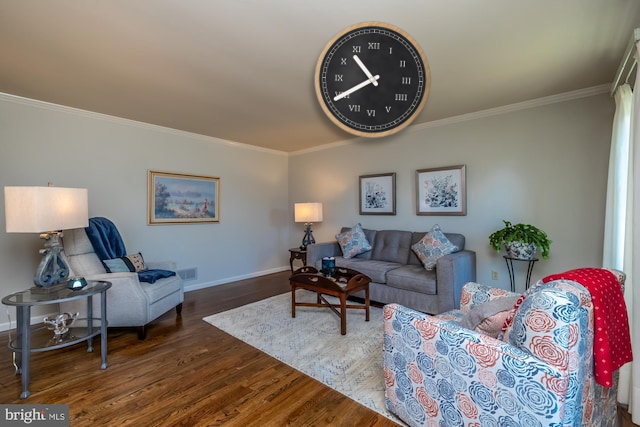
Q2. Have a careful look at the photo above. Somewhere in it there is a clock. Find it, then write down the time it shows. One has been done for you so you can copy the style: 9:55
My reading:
10:40
